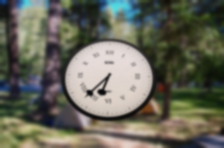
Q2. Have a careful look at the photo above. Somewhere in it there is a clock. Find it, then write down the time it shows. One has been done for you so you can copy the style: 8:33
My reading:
6:37
